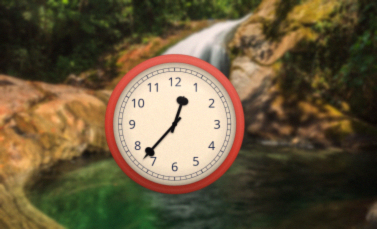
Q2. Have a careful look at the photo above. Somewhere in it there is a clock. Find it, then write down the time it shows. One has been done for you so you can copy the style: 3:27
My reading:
12:37
